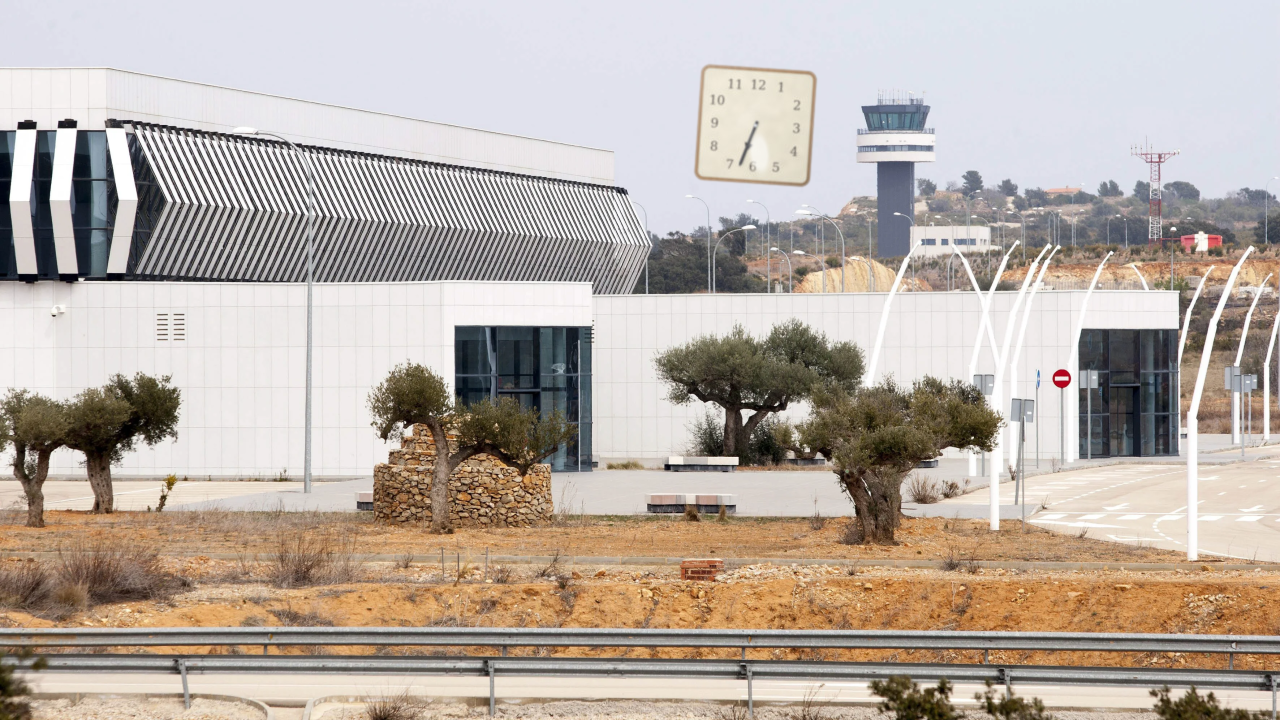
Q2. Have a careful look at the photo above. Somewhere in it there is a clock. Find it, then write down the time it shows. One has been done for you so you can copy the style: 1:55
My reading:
6:33
